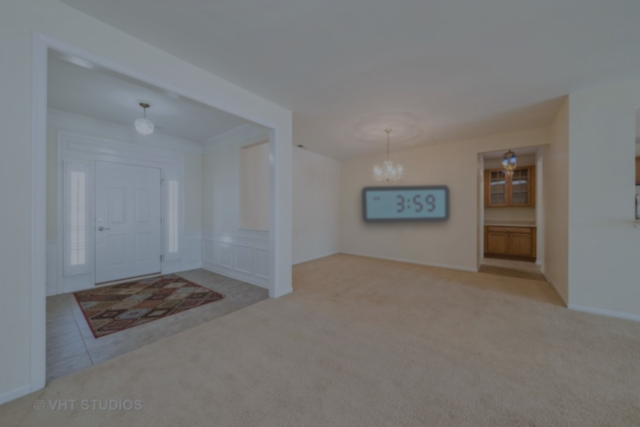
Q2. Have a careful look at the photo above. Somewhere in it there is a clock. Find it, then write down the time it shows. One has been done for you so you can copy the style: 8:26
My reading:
3:59
